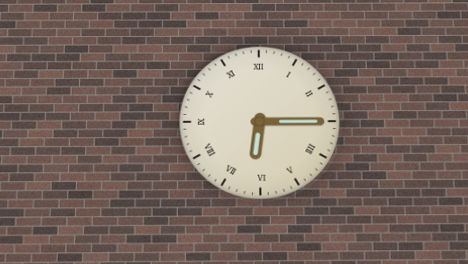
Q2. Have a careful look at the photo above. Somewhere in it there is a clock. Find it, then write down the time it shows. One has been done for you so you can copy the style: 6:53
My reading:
6:15
